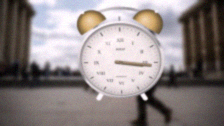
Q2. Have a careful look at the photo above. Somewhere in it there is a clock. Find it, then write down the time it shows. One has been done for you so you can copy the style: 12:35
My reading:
3:16
